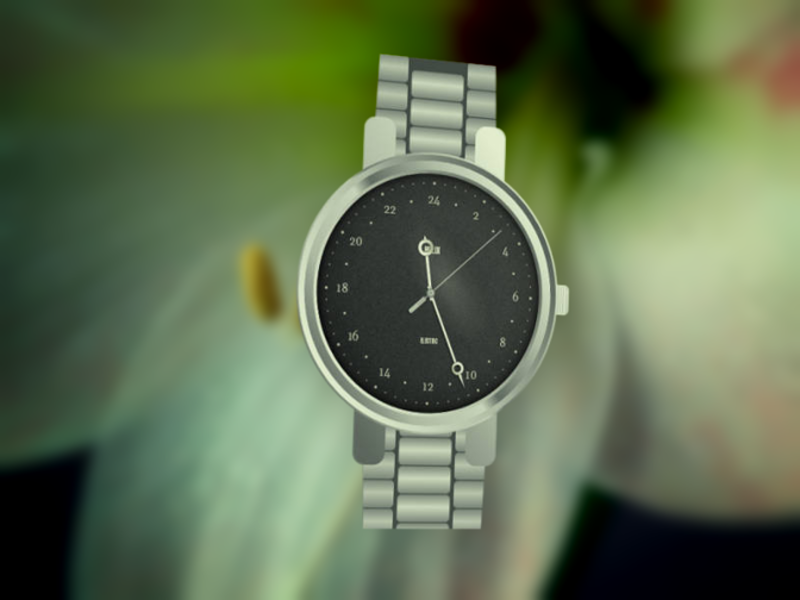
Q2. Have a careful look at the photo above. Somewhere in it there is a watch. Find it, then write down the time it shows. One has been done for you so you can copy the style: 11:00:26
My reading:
23:26:08
